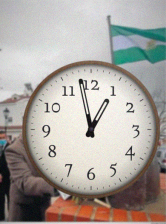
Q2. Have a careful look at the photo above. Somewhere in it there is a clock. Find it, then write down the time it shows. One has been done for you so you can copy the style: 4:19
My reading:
12:58
